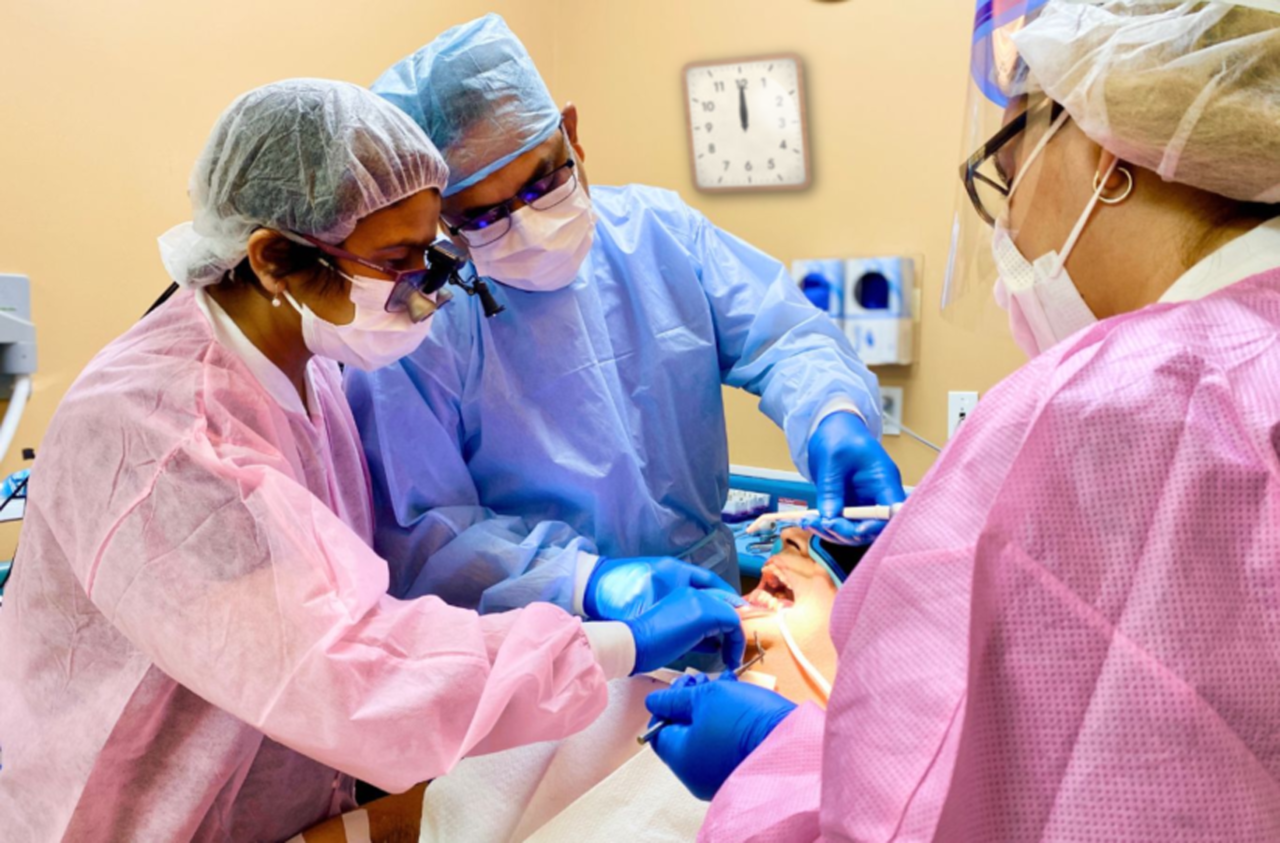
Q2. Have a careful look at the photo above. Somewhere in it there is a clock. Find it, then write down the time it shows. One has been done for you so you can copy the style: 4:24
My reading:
12:00
